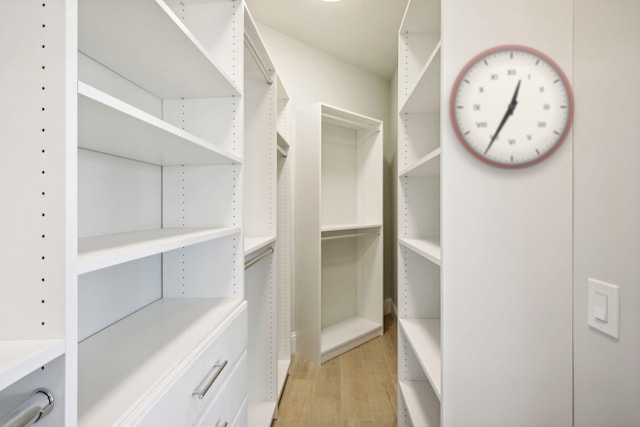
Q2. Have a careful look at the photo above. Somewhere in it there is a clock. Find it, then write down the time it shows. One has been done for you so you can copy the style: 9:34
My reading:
12:35
